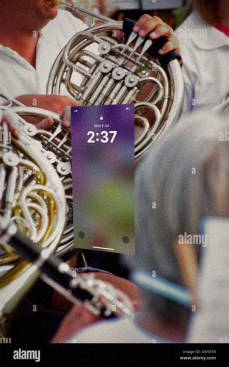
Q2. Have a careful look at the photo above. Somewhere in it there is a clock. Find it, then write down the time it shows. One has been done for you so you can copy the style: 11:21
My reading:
2:37
